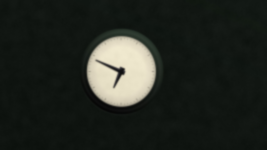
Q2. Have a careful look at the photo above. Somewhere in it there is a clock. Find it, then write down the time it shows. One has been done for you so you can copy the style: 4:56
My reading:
6:49
